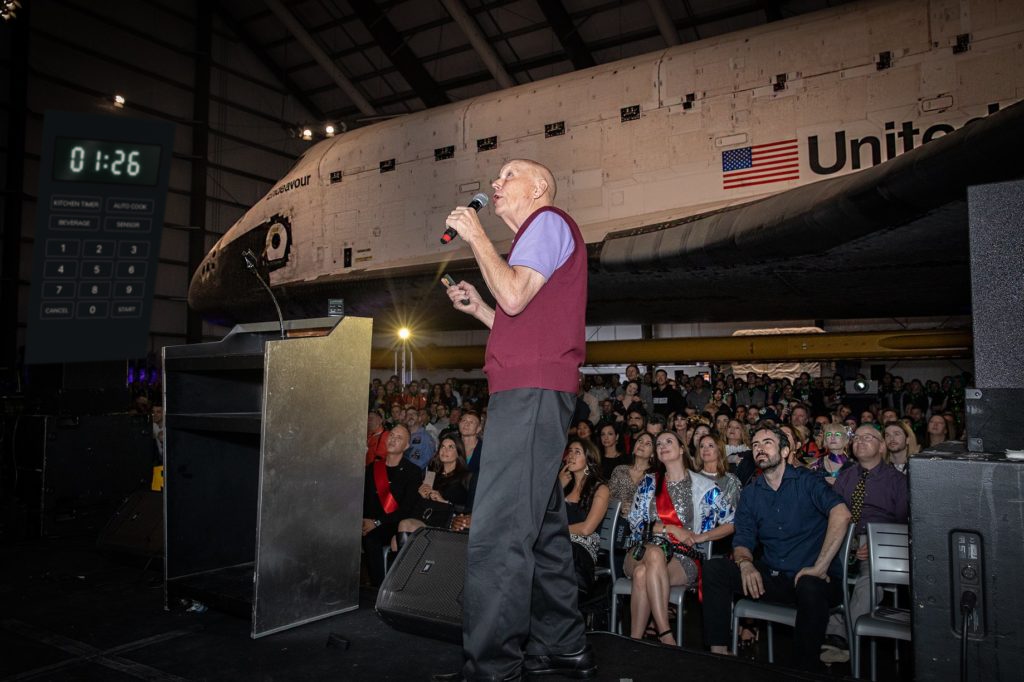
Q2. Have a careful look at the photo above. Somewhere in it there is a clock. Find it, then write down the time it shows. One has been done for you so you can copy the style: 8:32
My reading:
1:26
